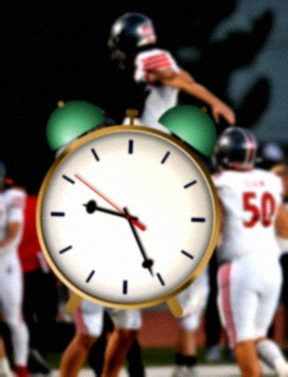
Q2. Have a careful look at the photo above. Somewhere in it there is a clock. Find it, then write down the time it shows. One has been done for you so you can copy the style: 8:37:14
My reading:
9:25:51
